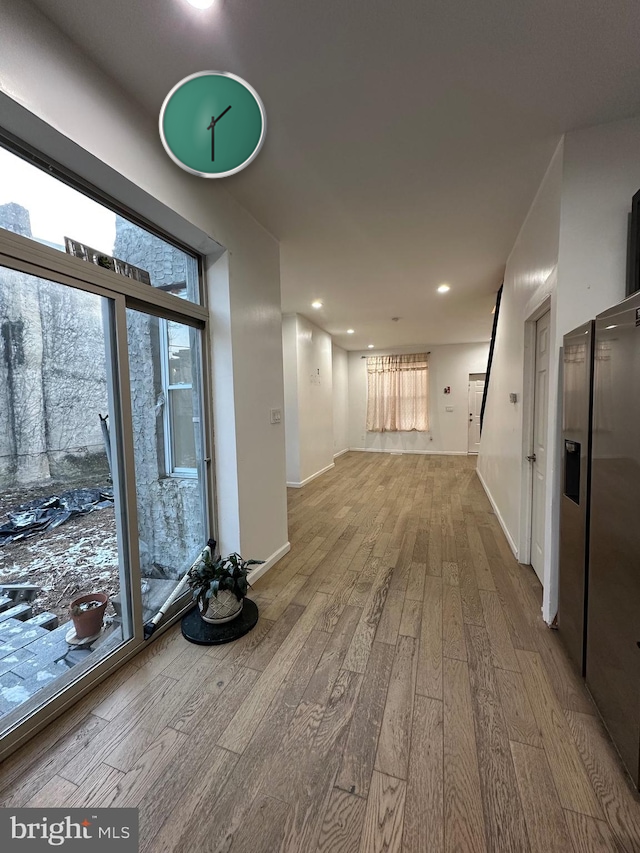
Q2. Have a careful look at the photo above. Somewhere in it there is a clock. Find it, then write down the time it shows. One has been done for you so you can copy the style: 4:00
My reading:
1:30
